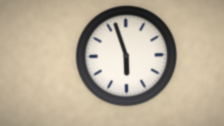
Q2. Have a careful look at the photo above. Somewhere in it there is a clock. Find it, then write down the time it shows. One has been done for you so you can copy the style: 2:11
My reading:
5:57
